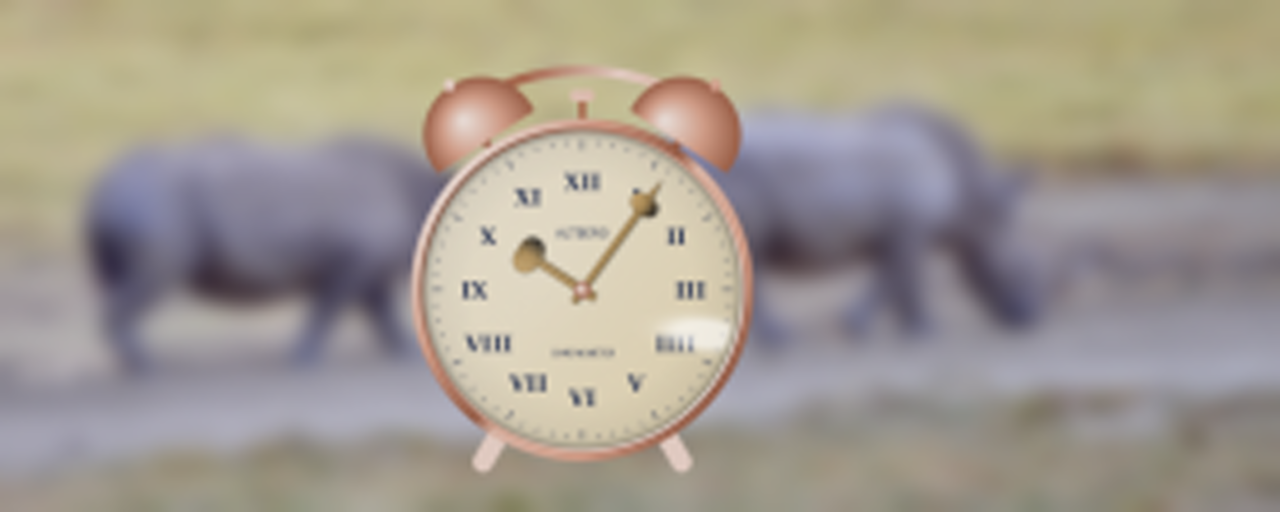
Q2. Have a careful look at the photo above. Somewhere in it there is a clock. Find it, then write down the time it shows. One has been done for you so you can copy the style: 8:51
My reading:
10:06
